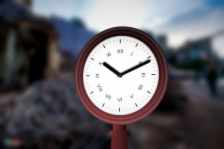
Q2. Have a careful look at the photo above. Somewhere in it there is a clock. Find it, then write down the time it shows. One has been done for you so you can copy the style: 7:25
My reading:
10:11
